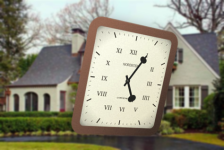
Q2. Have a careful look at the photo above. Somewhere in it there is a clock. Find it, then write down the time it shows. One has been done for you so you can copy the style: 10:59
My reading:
5:05
